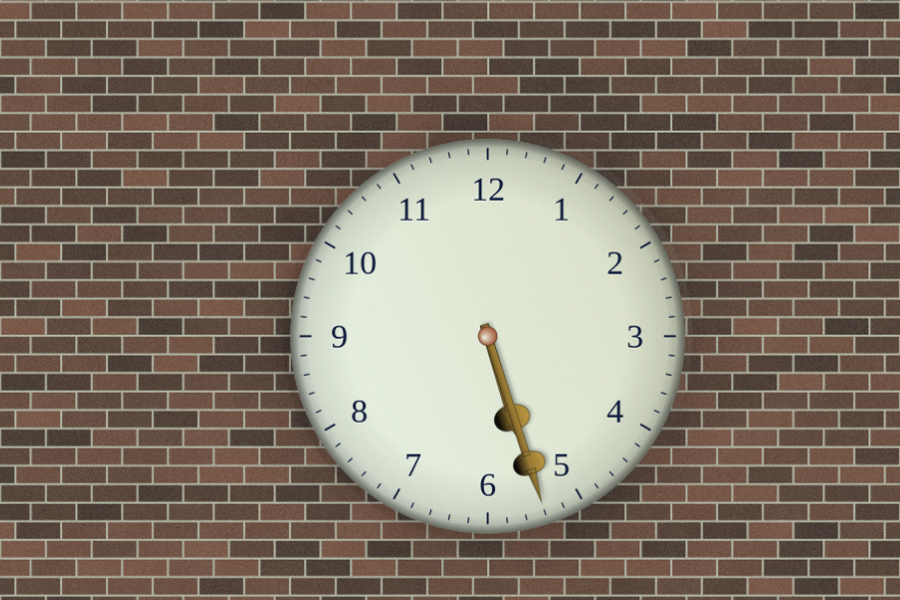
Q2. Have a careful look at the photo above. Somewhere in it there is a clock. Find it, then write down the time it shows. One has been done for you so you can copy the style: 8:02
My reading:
5:27
